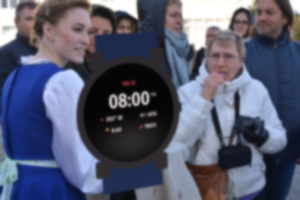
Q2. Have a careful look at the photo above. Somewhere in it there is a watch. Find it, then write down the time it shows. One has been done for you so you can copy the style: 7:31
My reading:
8:00
